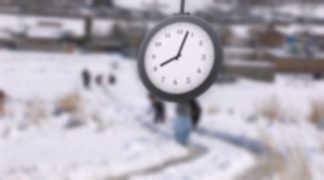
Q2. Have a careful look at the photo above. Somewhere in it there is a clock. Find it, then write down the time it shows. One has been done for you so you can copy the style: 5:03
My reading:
8:03
